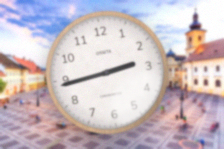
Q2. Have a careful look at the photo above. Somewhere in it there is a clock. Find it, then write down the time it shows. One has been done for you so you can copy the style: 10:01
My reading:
2:44
